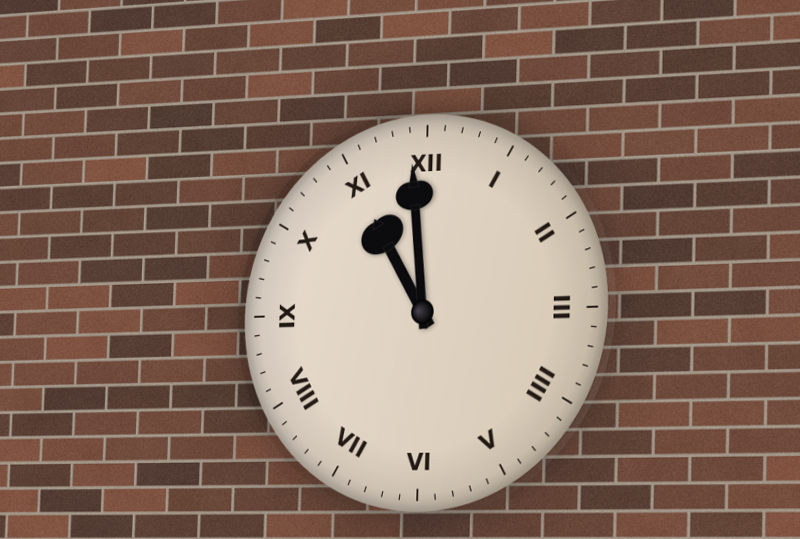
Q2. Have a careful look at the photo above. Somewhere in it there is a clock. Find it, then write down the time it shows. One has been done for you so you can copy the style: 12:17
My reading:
10:59
